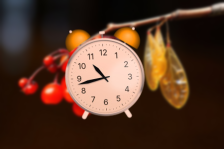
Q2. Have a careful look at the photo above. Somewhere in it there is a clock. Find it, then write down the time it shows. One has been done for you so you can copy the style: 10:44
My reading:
10:43
